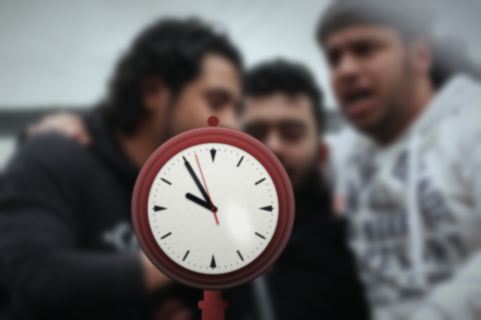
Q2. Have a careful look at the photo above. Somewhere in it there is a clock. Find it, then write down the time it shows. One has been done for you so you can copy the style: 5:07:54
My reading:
9:54:57
